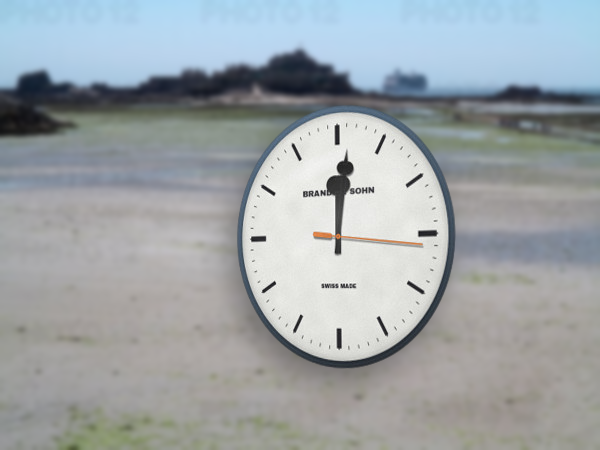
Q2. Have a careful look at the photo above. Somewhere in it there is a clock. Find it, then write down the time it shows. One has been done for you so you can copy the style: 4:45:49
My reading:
12:01:16
